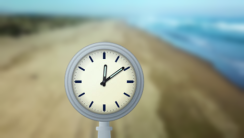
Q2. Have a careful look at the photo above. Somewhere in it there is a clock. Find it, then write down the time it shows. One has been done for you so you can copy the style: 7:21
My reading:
12:09
